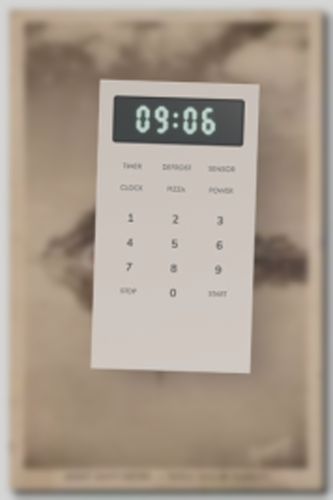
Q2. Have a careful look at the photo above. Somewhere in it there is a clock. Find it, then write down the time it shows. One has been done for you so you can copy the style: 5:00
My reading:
9:06
